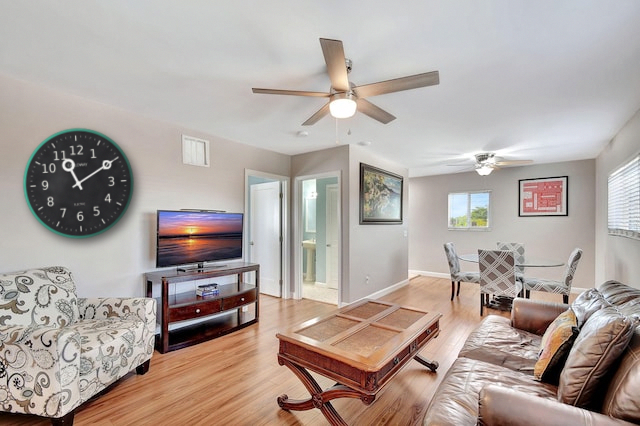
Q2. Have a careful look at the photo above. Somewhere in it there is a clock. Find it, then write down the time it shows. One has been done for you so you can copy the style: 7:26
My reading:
11:10
